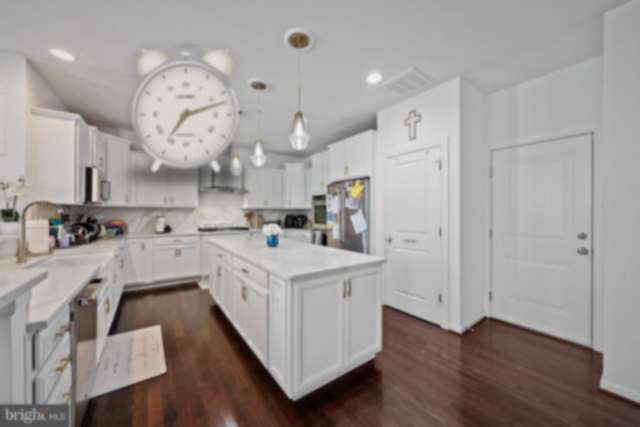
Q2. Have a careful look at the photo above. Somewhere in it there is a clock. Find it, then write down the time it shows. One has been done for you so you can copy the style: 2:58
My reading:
7:12
